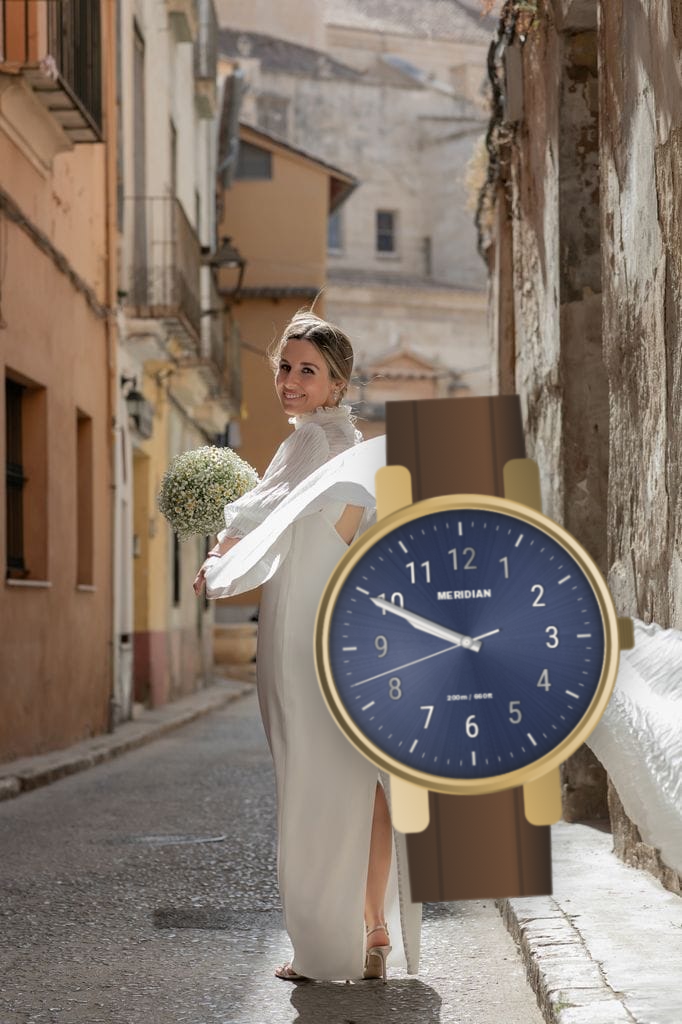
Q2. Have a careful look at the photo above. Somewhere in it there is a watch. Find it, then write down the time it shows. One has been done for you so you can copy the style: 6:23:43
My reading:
9:49:42
